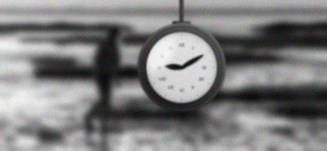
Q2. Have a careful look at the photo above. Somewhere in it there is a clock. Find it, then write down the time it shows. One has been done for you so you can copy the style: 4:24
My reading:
9:10
